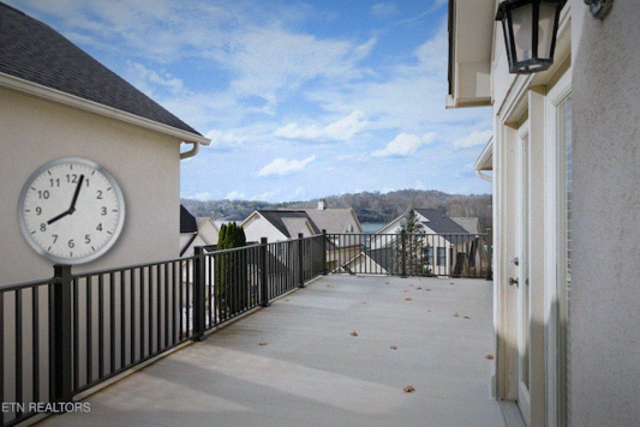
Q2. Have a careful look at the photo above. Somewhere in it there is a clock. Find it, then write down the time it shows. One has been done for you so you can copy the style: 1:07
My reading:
8:03
